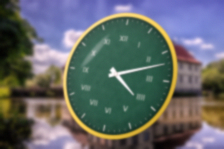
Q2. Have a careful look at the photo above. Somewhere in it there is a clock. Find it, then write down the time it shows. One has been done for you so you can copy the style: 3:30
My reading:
4:12
